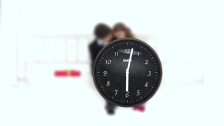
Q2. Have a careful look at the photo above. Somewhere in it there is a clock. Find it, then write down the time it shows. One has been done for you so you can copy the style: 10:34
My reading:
6:02
